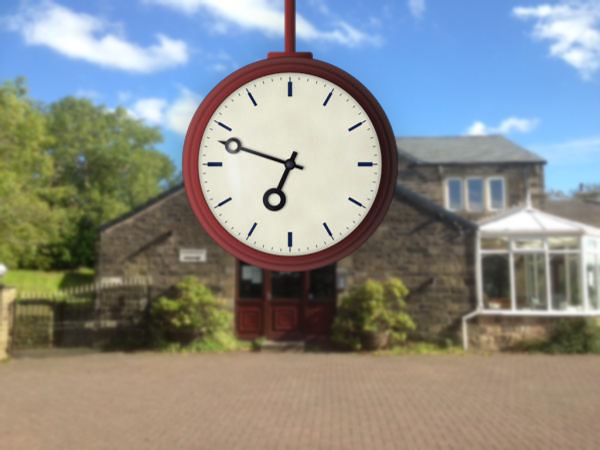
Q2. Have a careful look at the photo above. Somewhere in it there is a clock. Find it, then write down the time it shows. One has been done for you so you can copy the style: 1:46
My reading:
6:48
